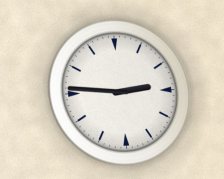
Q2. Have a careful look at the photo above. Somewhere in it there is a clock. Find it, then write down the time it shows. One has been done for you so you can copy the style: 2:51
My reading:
2:46
